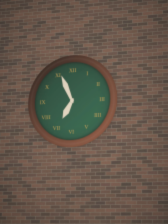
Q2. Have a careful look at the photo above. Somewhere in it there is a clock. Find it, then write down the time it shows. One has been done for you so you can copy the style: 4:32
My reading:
6:56
